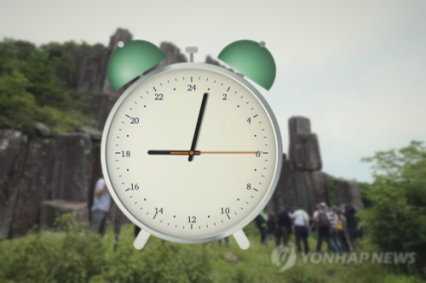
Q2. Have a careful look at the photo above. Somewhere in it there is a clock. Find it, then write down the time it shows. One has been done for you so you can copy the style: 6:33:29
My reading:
18:02:15
